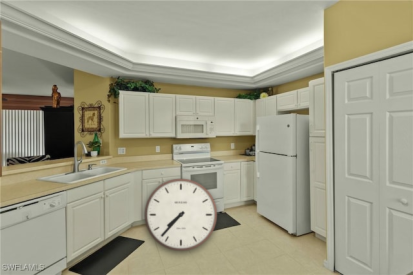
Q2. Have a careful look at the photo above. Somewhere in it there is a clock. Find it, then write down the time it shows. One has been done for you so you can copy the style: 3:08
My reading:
7:37
